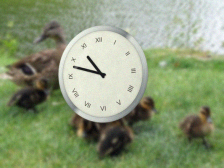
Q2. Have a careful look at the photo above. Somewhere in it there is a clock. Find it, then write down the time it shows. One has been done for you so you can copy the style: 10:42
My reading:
10:48
